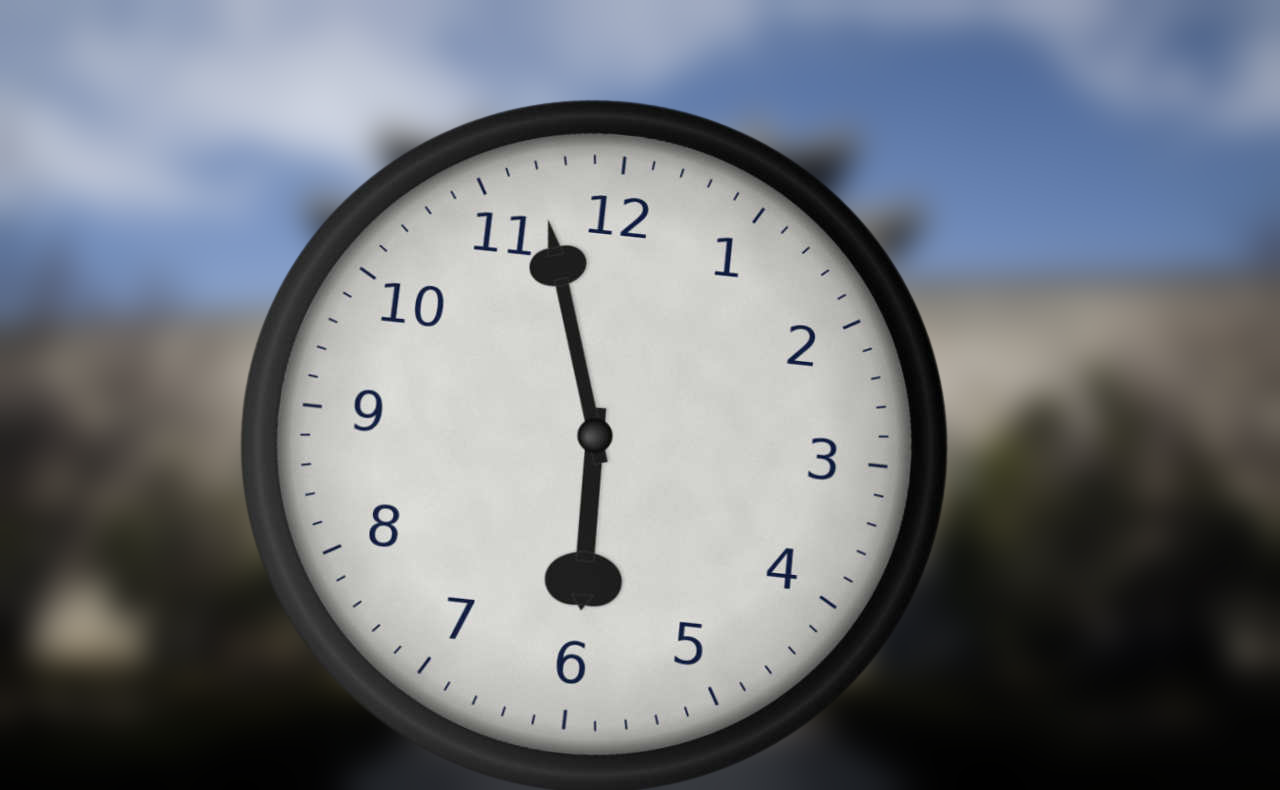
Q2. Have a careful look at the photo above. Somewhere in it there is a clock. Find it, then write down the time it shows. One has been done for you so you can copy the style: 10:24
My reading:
5:57
